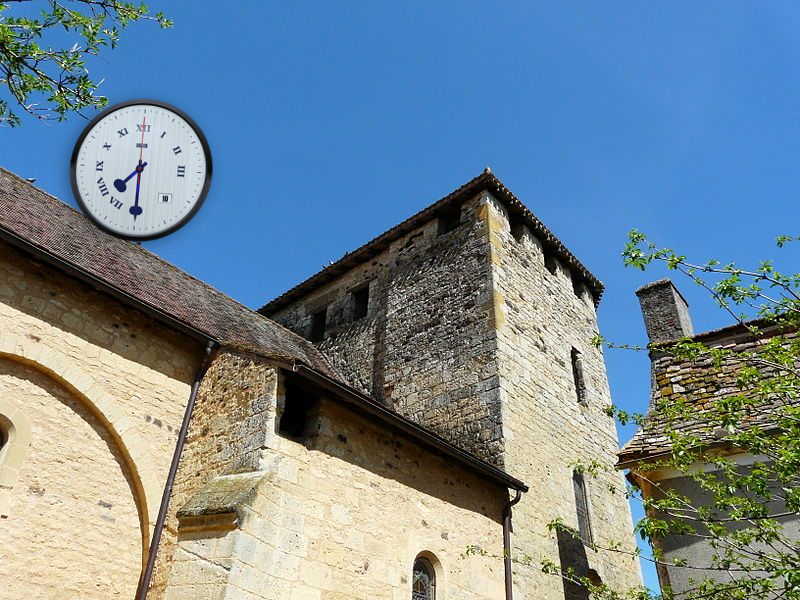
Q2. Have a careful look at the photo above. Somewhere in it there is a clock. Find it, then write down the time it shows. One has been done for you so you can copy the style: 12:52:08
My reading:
7:30:00
